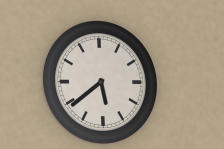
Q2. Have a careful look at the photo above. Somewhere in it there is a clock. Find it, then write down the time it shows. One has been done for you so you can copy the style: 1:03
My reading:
5:39
